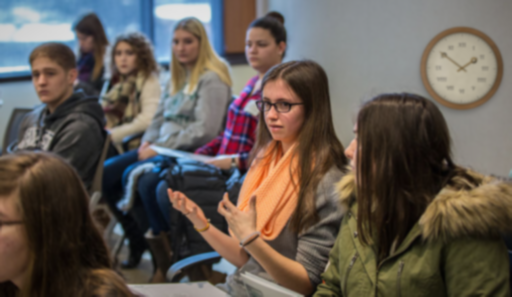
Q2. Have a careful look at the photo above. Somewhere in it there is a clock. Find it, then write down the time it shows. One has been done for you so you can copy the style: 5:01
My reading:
1:51
